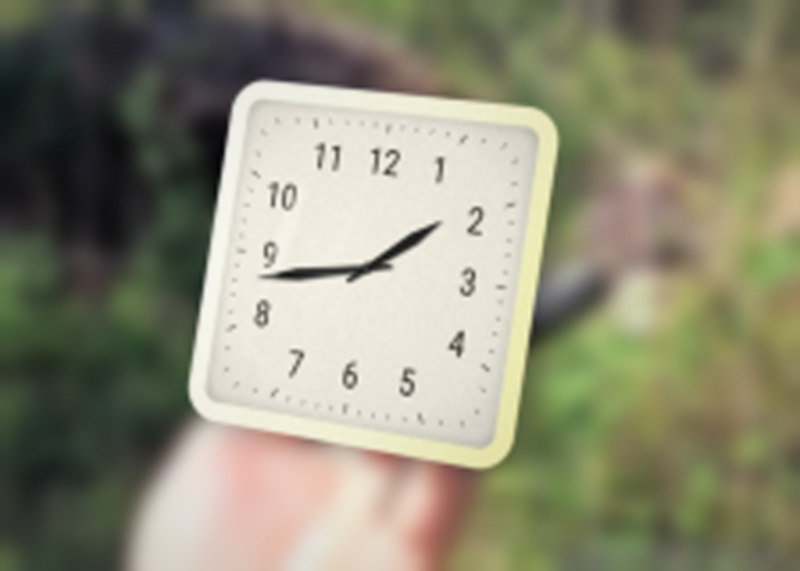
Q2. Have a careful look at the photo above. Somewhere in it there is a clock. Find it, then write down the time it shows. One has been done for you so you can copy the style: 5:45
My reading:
1:43
